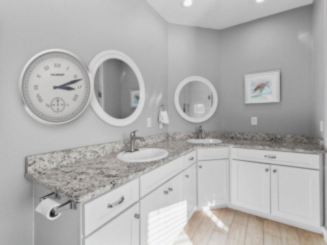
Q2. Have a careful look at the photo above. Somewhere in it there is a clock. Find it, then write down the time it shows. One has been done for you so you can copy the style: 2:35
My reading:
3:12
